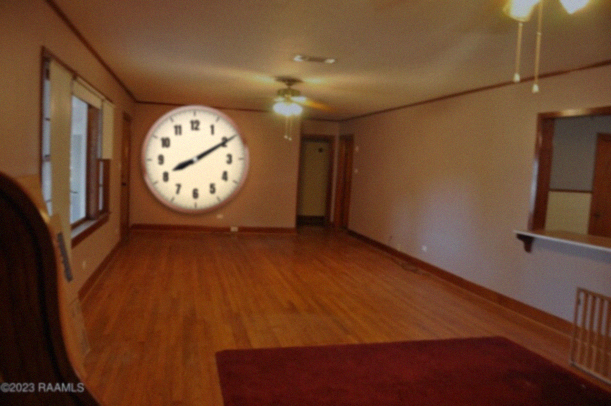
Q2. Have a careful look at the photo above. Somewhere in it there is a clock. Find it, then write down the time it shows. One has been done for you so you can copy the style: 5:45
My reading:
8:10
